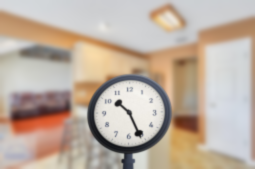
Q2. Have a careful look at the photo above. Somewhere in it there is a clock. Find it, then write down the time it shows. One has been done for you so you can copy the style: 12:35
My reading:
10:26
